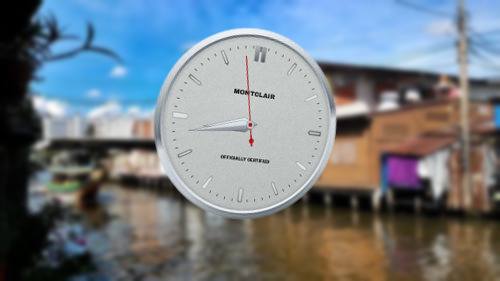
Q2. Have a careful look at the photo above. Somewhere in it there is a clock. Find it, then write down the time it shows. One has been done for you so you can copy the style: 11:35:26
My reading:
8:42:58
